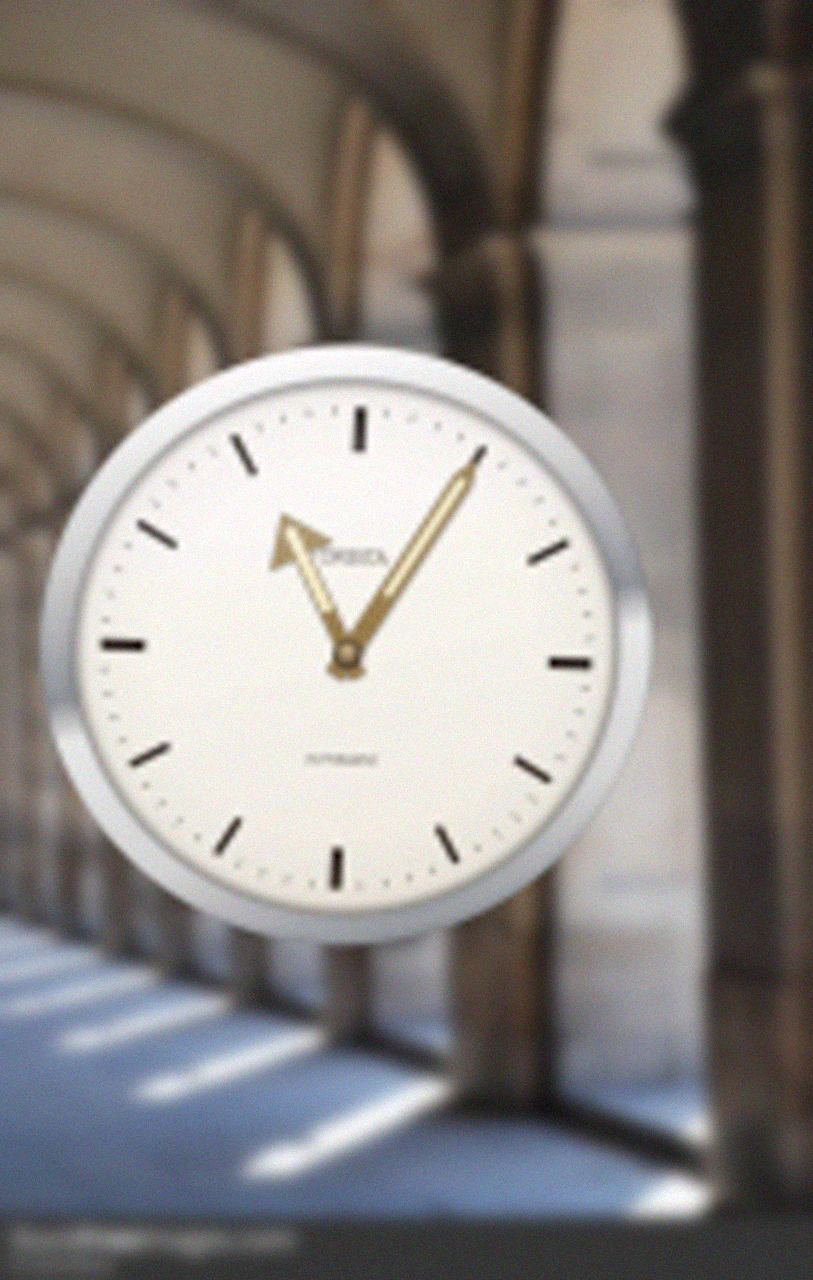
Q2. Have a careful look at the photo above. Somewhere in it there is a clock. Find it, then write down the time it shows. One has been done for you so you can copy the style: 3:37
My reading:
11:05
